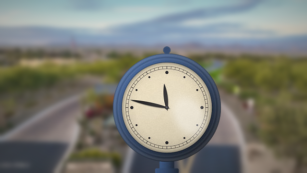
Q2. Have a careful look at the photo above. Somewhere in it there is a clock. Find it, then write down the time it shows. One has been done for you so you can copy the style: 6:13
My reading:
11:47
